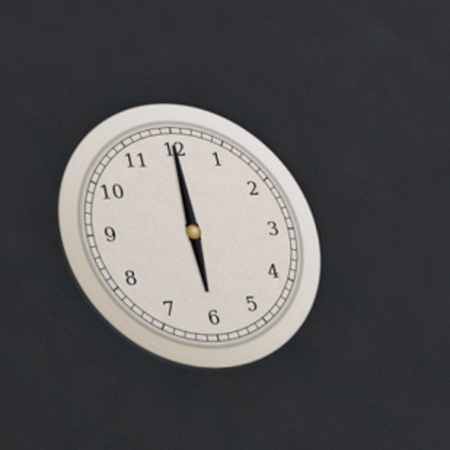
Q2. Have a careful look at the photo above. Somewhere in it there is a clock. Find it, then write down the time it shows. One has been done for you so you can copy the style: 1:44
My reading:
6:00
